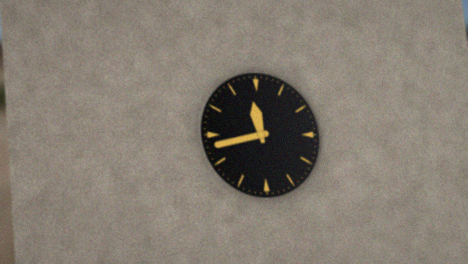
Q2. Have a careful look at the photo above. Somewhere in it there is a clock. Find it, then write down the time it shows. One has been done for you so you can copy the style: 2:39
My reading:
11:43
